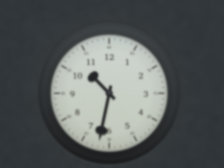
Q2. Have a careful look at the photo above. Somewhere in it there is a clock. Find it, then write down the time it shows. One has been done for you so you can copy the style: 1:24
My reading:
10:32
